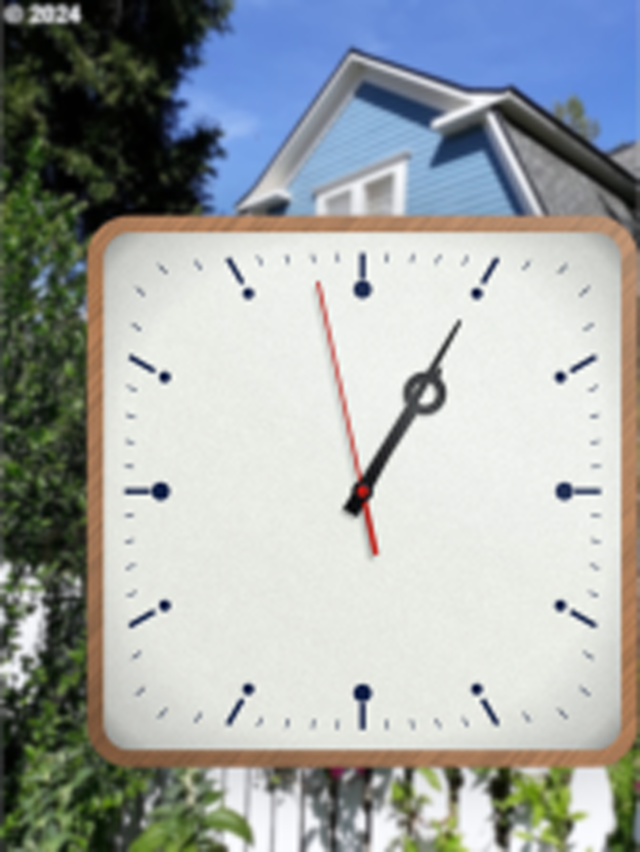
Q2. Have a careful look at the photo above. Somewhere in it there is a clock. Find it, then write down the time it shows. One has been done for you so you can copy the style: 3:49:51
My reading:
1:04:58
